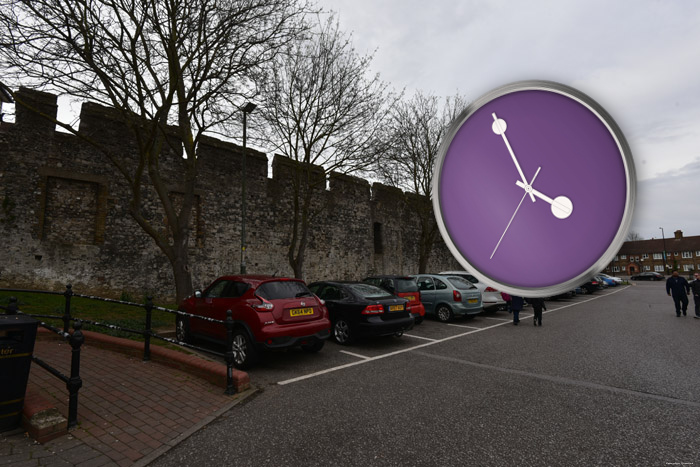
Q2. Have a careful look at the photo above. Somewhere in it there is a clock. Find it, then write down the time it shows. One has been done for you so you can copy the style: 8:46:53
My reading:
3:55:35
